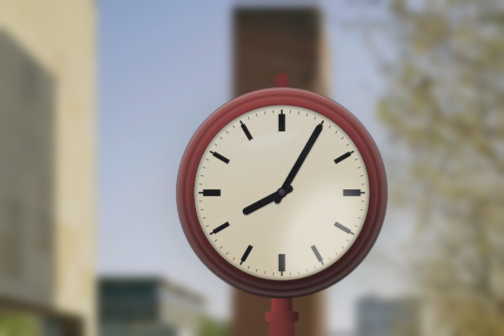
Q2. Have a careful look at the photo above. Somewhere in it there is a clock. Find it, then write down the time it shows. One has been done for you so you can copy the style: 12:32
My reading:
8:05
